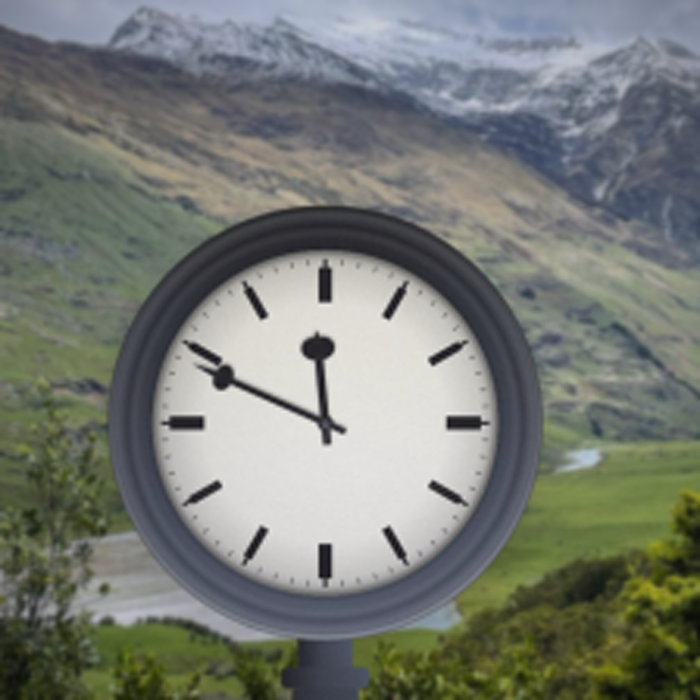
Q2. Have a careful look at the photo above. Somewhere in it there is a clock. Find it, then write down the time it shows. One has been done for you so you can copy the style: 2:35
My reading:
11:49
